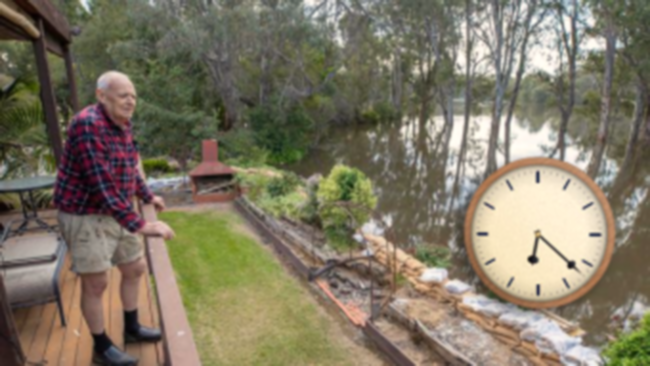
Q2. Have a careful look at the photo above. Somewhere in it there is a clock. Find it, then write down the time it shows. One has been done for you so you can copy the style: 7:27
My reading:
6:22
